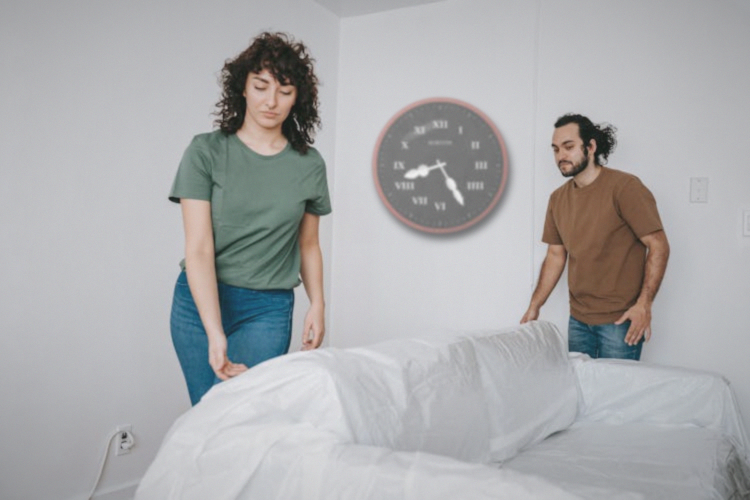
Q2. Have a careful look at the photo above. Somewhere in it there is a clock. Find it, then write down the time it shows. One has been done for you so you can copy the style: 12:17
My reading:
8:25
